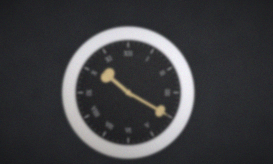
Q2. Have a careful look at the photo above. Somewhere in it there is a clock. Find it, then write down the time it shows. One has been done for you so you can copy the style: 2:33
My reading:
10:20
